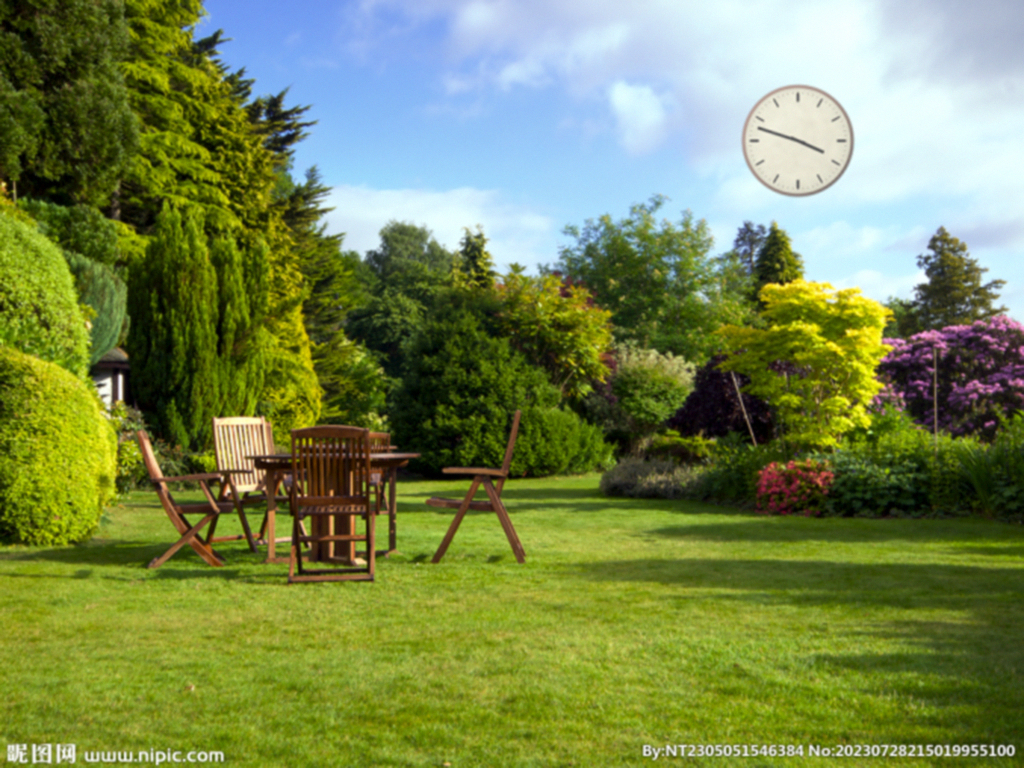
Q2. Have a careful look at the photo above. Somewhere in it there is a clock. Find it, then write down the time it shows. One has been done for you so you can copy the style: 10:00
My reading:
3:48
